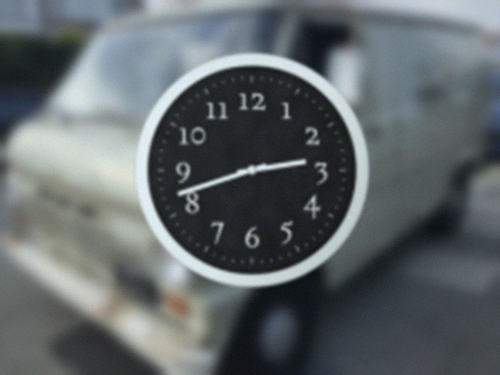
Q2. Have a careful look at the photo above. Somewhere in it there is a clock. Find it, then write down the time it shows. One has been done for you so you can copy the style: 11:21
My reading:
2:42
